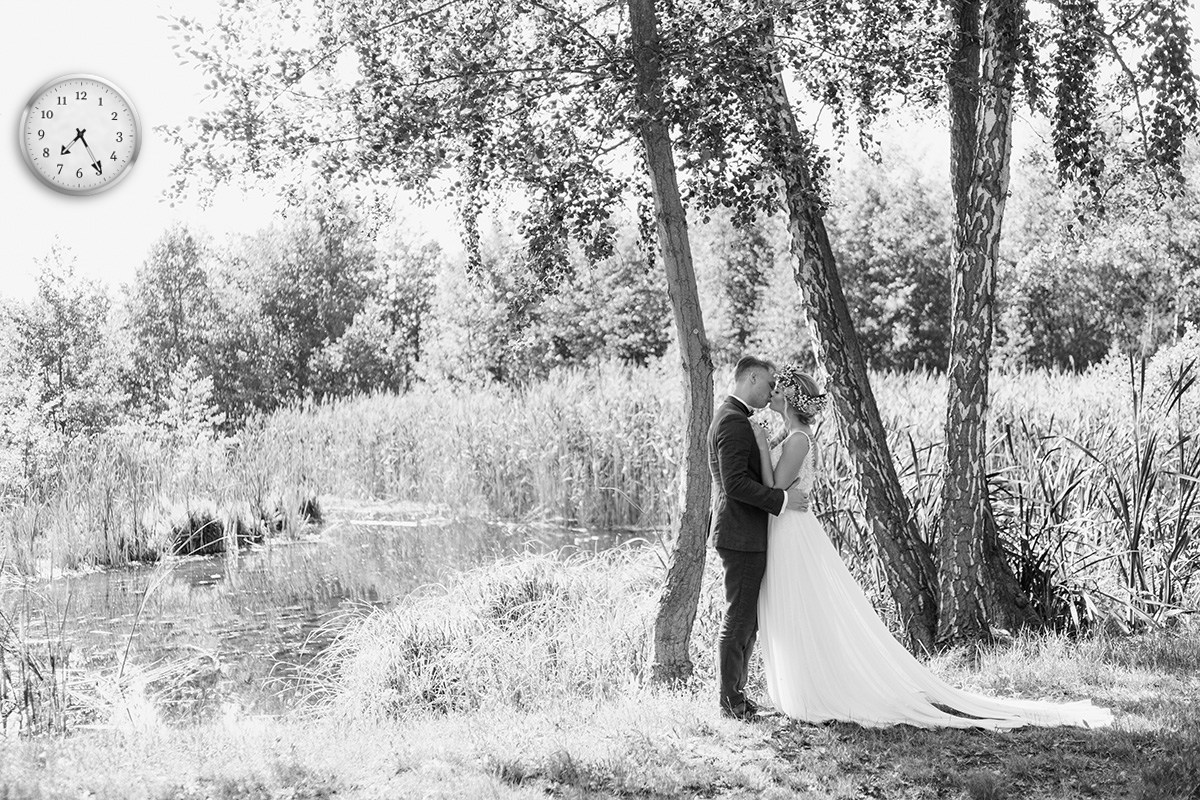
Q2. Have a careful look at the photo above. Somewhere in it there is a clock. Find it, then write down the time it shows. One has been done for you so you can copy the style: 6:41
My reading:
7:25
